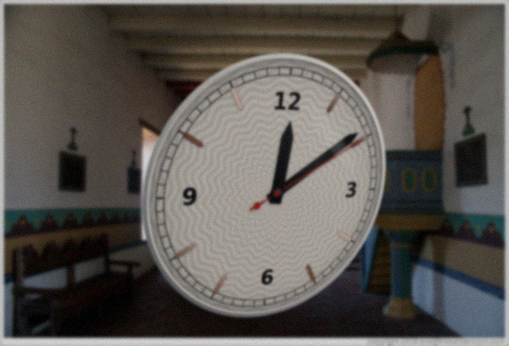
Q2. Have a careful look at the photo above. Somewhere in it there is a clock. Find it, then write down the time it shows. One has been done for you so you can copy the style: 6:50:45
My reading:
12:09:10
